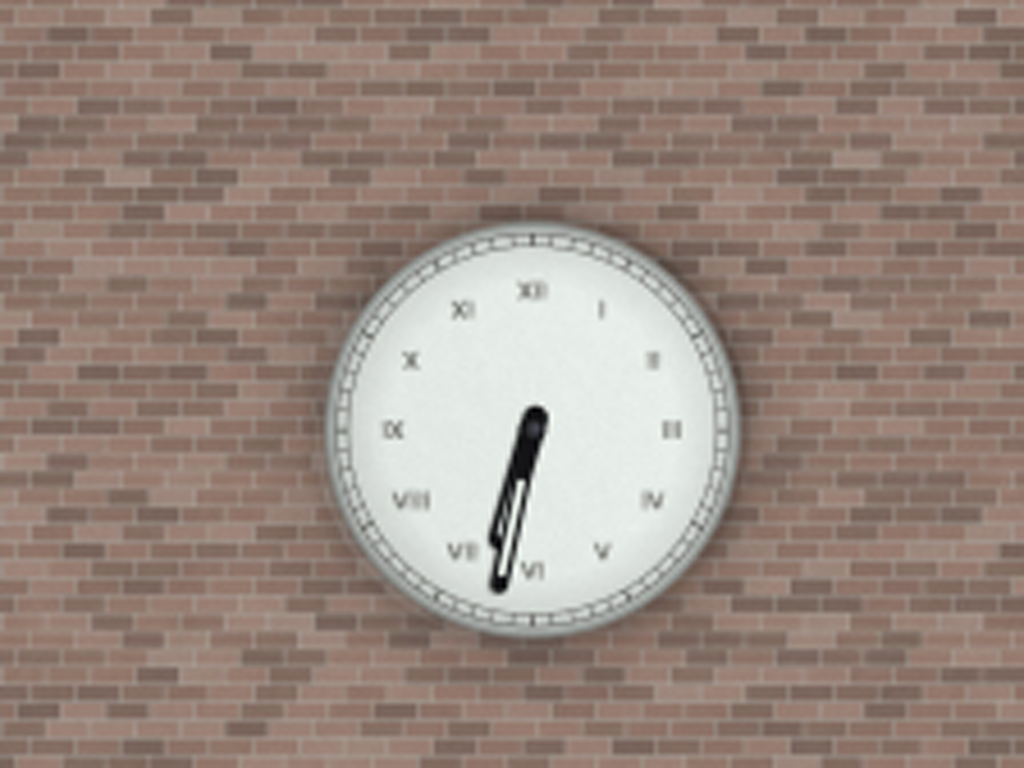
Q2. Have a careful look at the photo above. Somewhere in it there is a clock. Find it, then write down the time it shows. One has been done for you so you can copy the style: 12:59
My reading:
6:32
